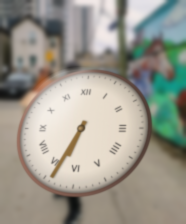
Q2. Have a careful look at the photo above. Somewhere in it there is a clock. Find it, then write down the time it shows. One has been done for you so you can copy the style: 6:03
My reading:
6:34
